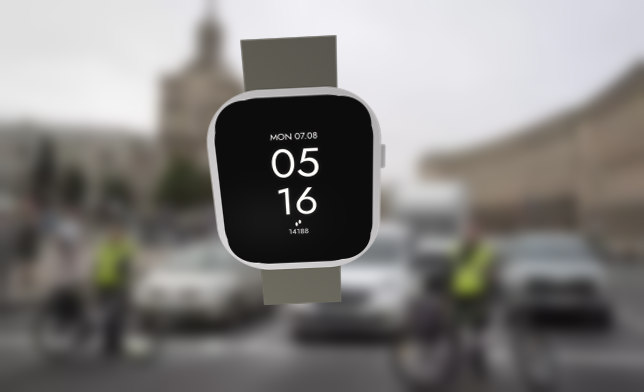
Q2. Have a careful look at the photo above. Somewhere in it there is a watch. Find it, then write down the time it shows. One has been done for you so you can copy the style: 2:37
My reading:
5:16
